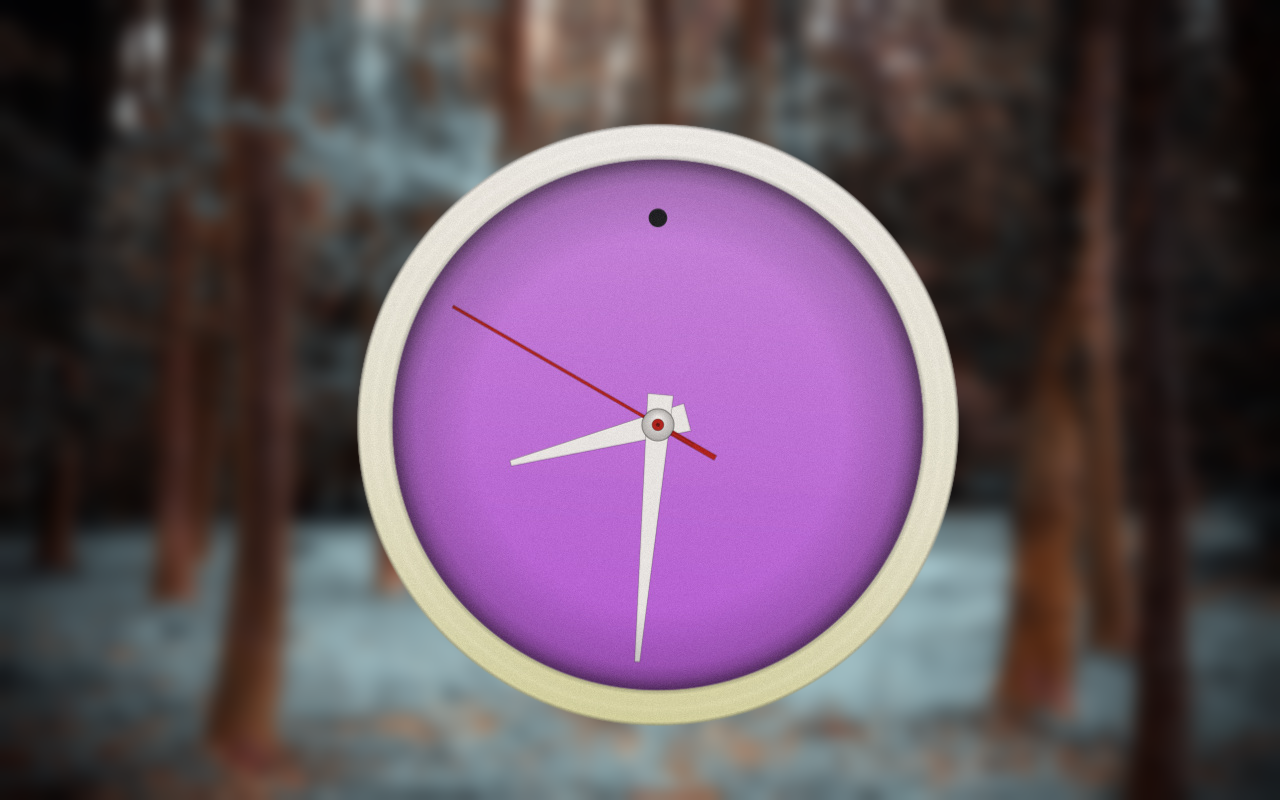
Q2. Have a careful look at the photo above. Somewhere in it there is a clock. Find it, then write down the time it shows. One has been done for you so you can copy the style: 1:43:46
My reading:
8:30:50
